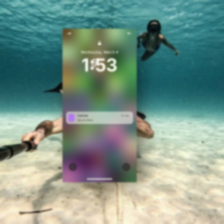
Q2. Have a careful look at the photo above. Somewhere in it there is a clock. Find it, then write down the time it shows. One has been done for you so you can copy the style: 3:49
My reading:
1:53
